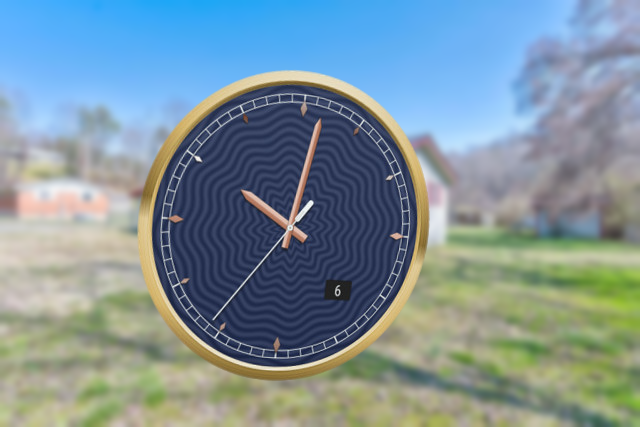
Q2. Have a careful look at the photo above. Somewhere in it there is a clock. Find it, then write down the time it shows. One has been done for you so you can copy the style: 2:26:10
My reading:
10:01:36
